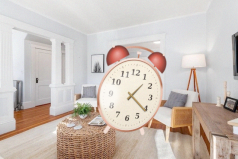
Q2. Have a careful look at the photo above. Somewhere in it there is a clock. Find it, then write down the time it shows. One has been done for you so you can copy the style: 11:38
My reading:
1:21
